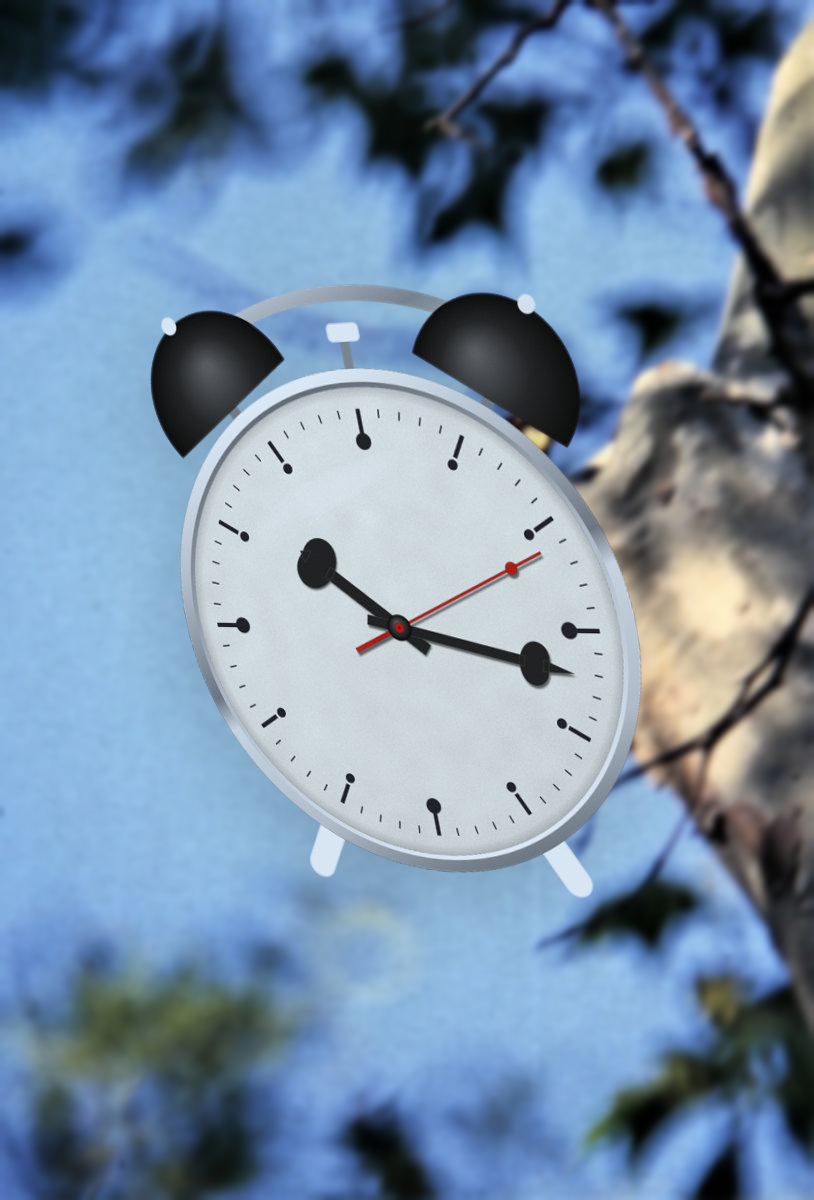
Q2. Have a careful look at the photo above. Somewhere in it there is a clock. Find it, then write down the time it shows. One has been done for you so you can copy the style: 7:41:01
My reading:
10:17:11
